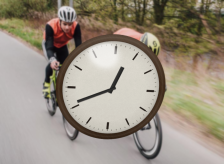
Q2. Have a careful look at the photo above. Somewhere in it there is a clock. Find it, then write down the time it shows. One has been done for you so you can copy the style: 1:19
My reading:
12:41
